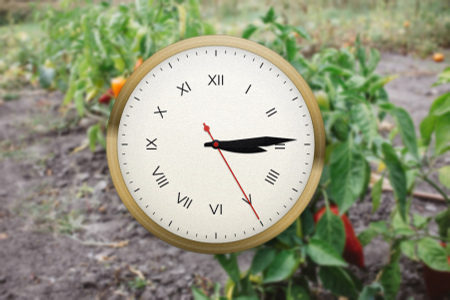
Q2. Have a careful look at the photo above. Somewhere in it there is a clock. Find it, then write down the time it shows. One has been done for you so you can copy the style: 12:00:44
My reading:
3:14:25
